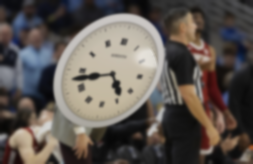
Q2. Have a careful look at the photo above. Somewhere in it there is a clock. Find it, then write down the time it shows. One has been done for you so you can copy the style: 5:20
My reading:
4:43
